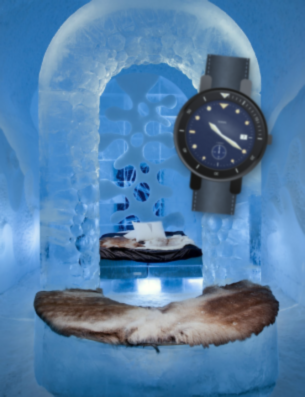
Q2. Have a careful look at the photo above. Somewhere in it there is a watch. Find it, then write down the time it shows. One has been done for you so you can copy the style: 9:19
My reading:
10:20
